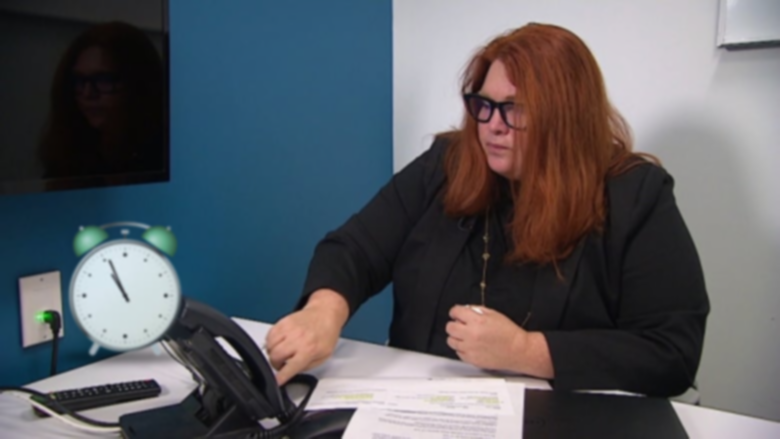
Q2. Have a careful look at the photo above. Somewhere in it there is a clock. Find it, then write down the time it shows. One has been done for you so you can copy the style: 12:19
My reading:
10:56
